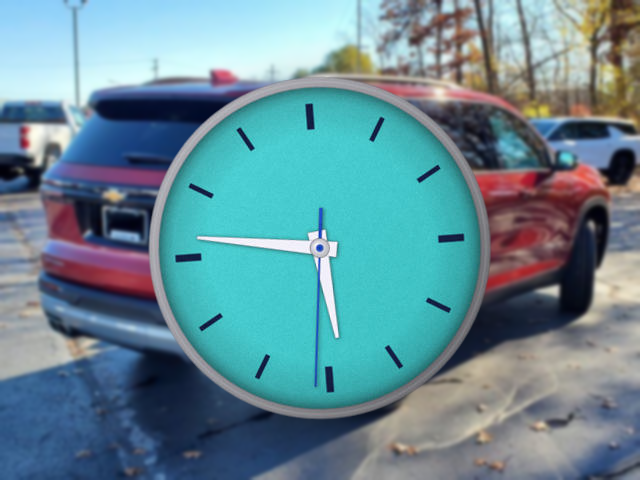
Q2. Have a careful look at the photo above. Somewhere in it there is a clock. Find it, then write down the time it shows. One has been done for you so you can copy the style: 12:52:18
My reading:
5:46:31
